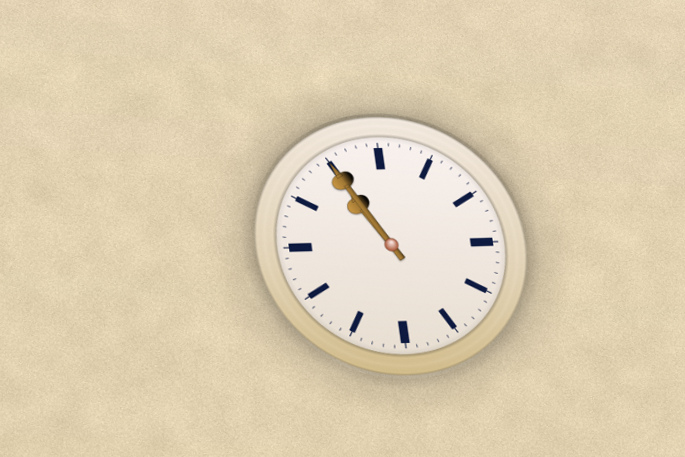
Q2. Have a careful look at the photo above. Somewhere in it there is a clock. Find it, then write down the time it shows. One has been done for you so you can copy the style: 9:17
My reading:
10:55
